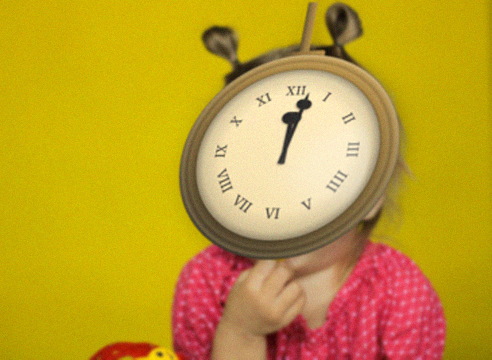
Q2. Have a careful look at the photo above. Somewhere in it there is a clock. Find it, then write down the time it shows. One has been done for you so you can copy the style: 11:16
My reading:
12:02
